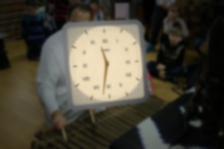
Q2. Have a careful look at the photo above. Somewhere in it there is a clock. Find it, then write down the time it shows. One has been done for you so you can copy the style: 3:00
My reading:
11:32
